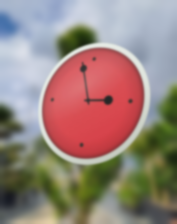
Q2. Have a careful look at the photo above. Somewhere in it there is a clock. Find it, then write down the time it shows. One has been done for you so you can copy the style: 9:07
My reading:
2:57
